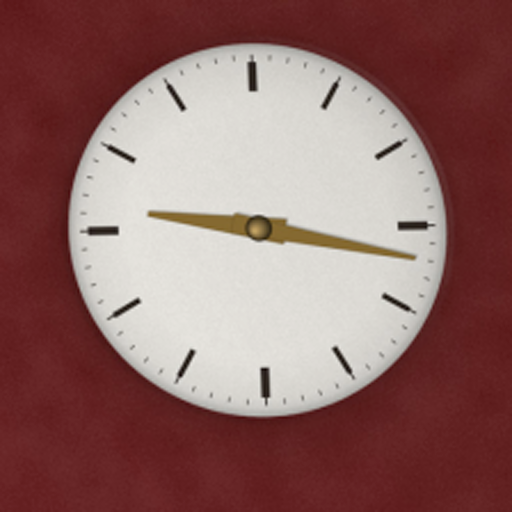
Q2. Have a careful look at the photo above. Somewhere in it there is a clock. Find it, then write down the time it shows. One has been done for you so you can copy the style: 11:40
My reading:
9:17
